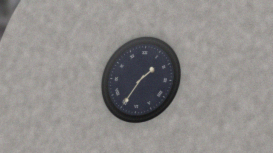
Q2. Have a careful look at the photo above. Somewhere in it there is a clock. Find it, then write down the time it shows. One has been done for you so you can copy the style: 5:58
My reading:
1:35
